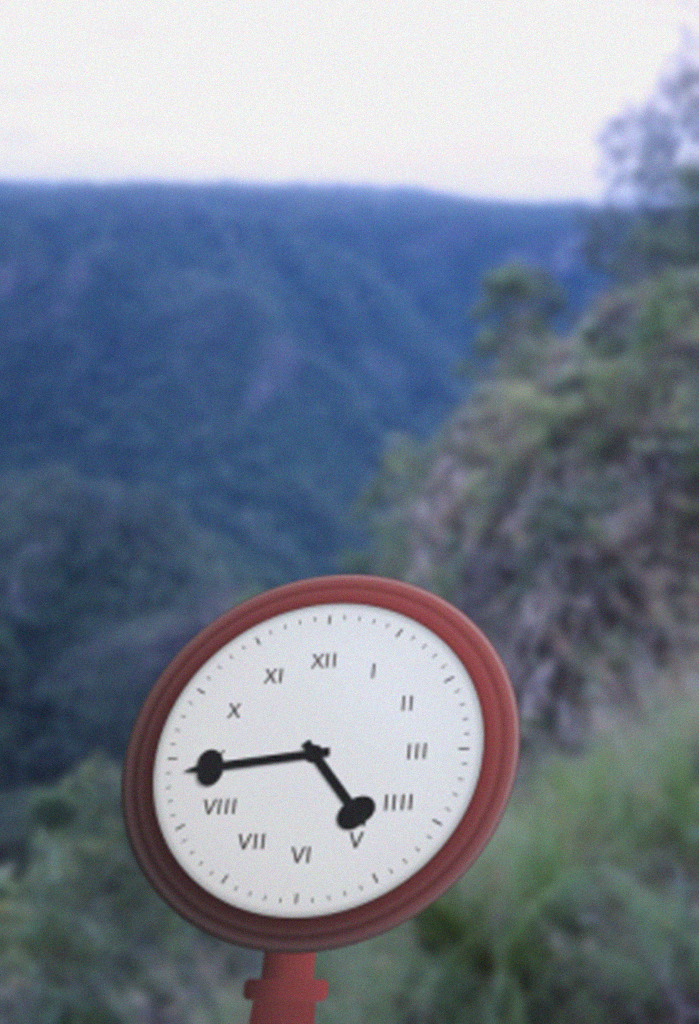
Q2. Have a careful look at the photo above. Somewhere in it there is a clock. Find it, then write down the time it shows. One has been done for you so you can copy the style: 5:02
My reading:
4:44
